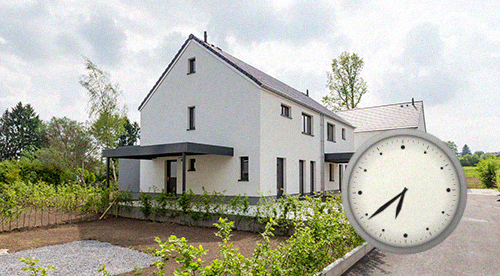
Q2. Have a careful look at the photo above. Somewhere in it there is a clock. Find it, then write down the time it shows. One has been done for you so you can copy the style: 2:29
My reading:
6:39
